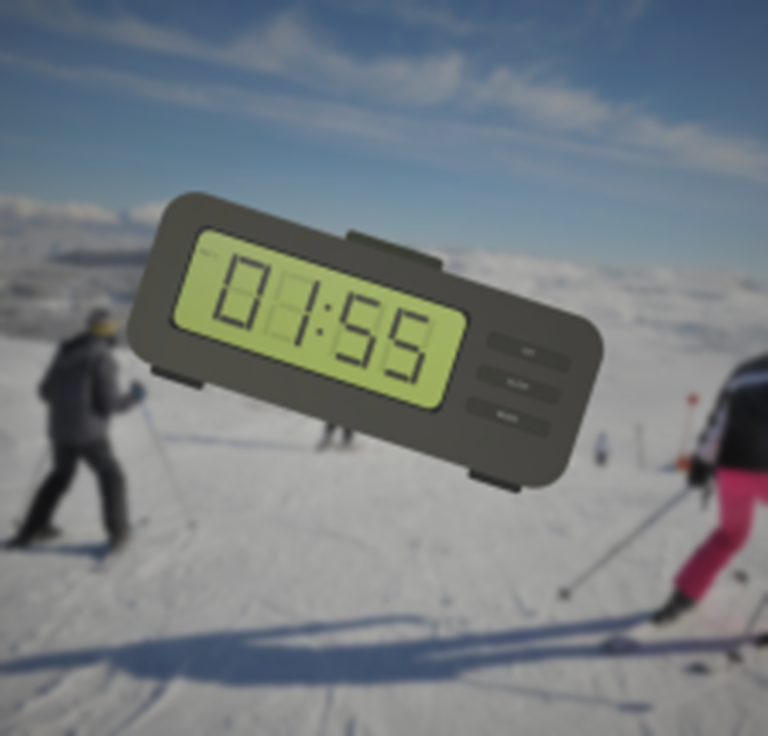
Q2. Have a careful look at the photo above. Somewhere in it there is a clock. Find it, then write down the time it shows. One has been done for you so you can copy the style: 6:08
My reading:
1:55
